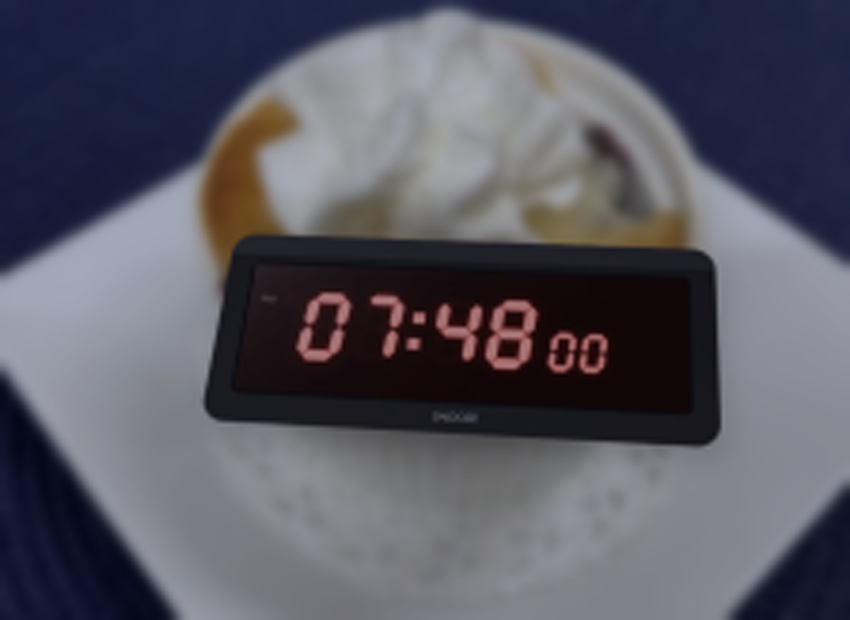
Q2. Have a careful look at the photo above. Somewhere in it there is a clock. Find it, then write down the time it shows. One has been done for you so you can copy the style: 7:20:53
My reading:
7:48:00
